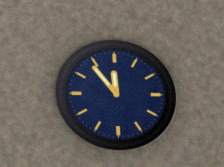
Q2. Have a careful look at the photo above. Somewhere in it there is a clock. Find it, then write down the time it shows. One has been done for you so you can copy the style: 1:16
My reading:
11:54
